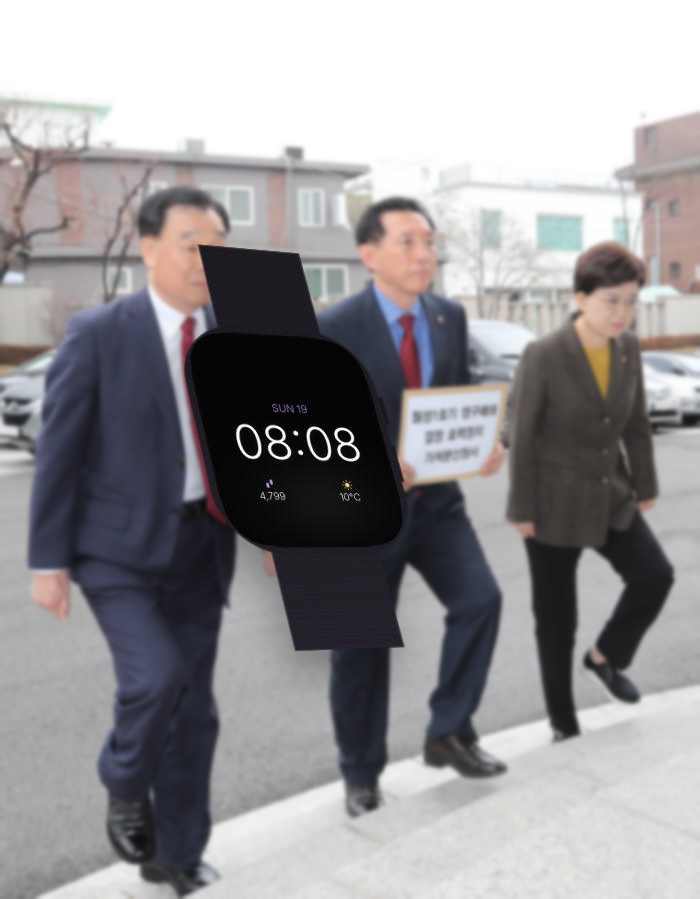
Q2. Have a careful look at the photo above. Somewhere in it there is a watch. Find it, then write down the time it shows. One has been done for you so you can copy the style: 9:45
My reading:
8:08
